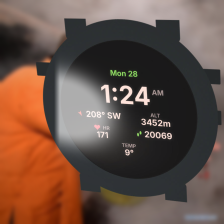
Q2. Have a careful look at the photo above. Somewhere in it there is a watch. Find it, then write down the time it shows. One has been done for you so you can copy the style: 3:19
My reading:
1:24
